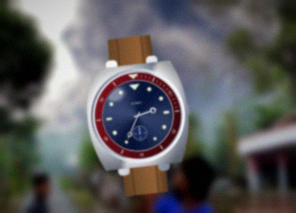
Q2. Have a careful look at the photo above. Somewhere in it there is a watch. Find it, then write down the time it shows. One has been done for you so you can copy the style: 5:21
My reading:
2:35
